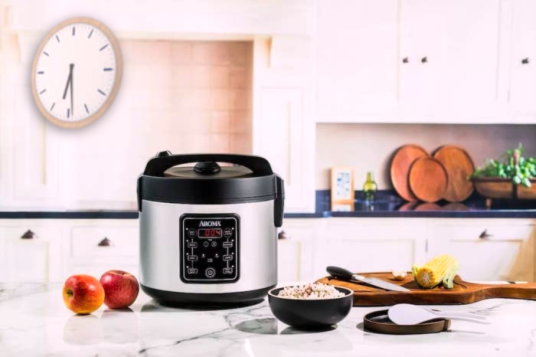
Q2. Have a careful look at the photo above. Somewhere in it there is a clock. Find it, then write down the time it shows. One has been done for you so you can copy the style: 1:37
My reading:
6:29
